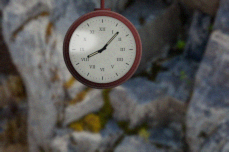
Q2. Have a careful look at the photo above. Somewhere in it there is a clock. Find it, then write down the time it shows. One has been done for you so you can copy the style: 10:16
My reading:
8:07
